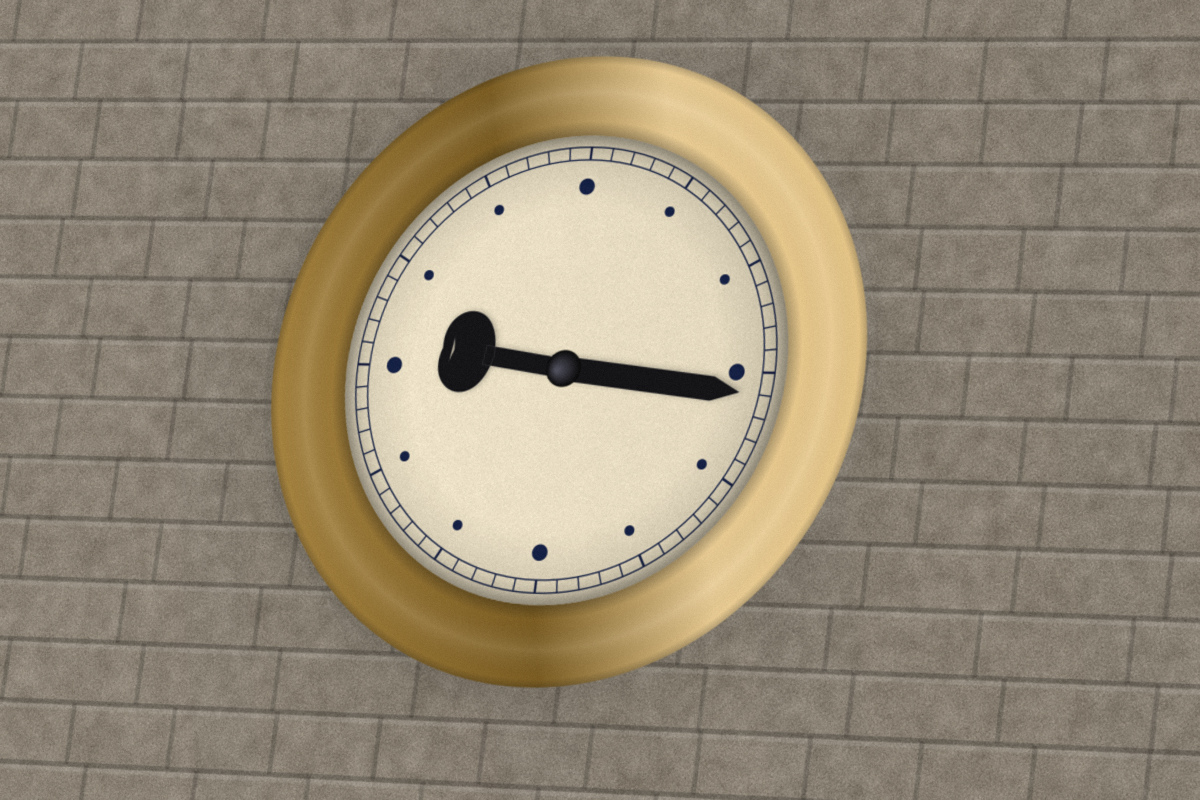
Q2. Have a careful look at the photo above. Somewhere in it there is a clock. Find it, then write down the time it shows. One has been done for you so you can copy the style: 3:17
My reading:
9:16
